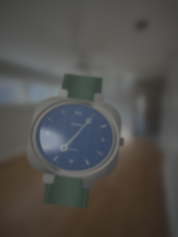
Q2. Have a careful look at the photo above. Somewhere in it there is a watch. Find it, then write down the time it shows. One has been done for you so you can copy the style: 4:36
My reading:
7:05
